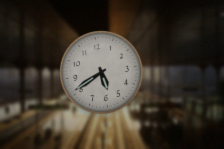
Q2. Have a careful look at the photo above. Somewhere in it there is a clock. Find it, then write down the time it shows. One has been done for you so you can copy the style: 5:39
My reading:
5:41
